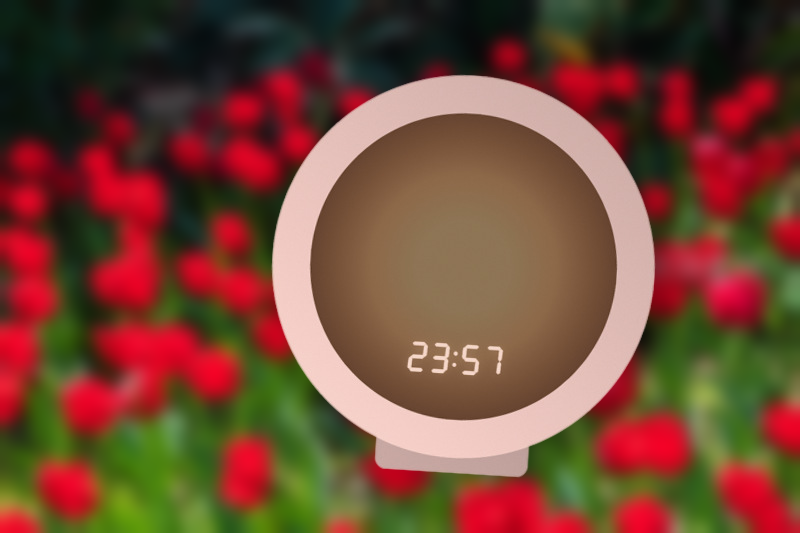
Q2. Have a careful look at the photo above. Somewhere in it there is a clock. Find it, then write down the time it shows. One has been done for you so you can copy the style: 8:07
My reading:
23:57
